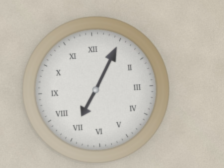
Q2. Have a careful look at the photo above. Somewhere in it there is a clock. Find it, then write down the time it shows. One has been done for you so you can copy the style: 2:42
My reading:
7:05
